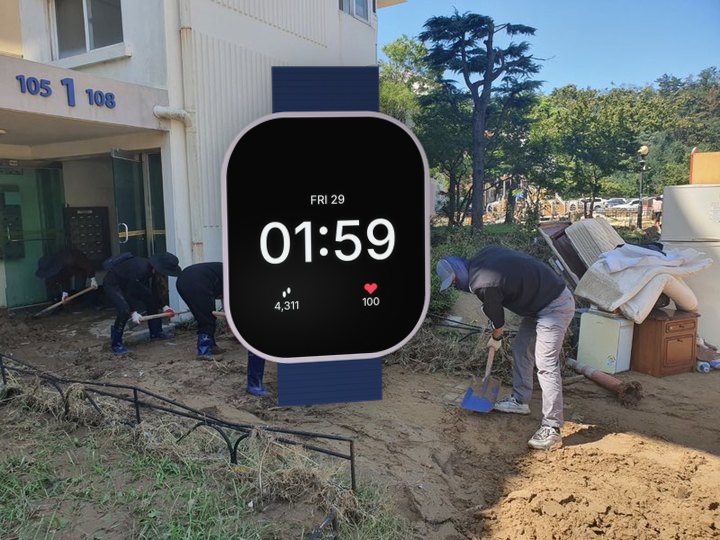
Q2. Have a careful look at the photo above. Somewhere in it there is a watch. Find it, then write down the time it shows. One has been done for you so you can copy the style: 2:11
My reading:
1:59
